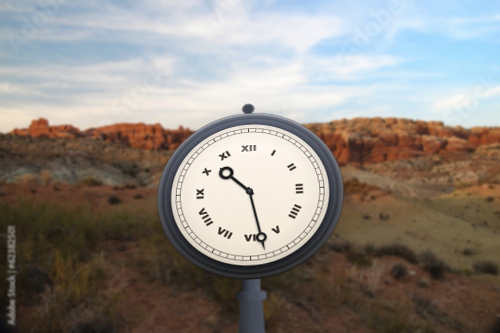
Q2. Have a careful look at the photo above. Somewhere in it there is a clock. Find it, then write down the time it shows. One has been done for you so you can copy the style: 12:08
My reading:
10:28
